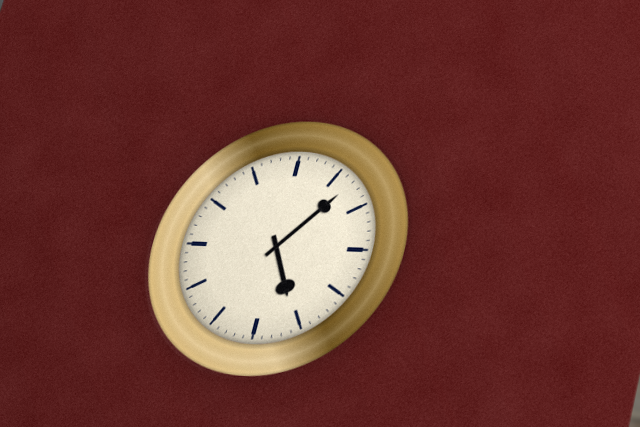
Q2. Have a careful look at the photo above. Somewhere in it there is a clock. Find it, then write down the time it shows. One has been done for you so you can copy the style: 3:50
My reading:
5:07
